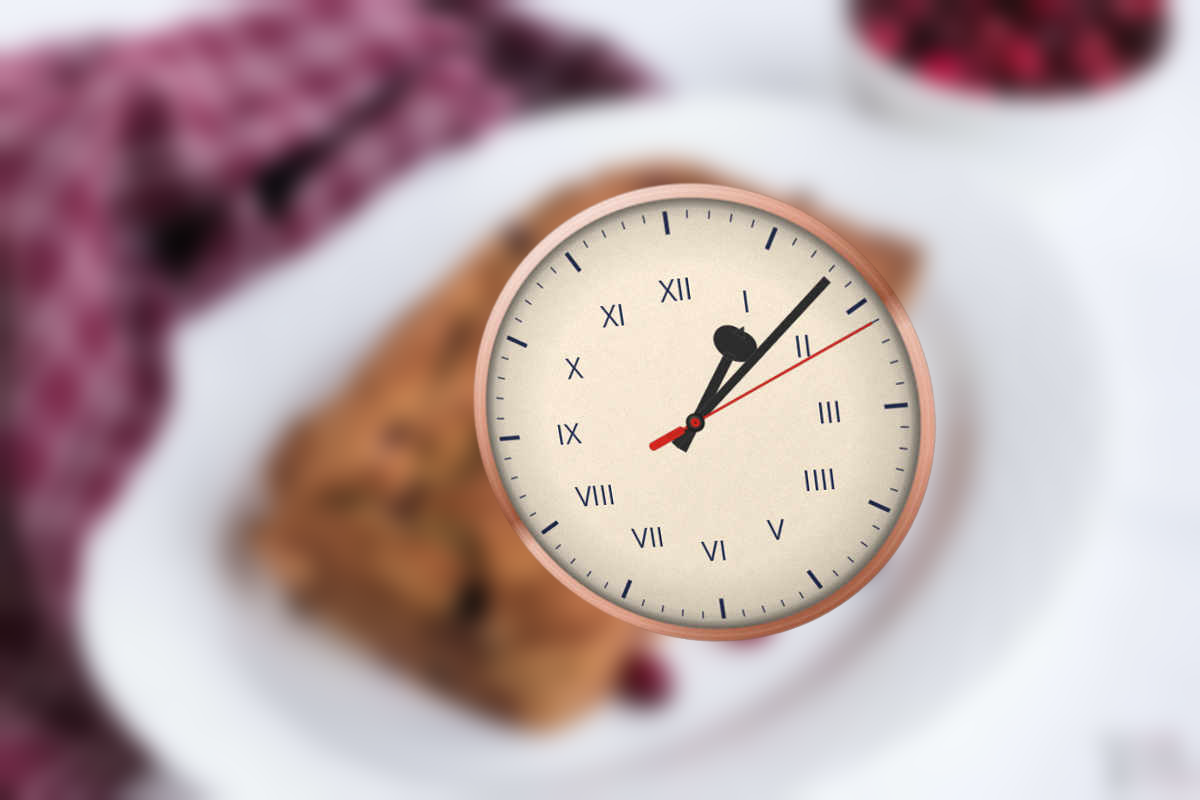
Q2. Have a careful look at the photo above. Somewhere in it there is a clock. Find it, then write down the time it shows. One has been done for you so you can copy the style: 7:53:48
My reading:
1:08:11
